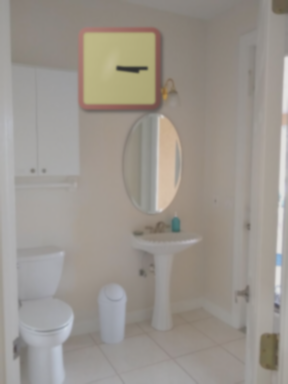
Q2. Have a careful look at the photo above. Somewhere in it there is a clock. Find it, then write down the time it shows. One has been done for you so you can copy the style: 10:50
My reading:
3:15
